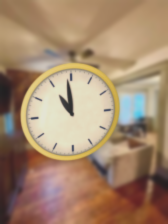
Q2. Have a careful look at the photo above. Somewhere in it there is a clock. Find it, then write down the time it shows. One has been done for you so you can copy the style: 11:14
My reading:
10:59
